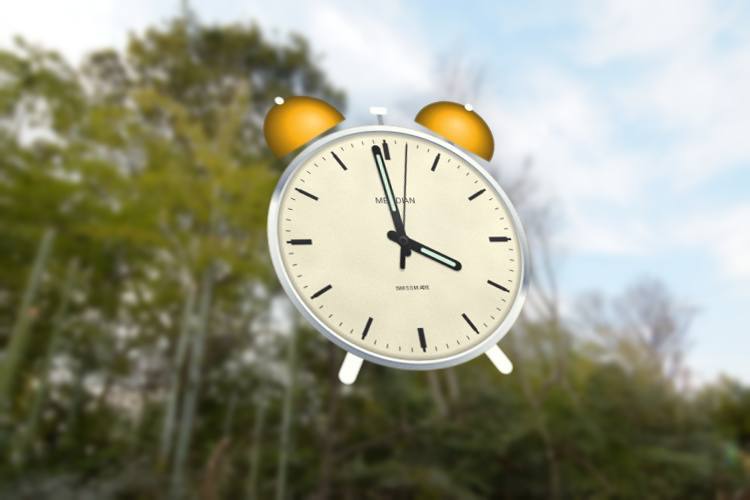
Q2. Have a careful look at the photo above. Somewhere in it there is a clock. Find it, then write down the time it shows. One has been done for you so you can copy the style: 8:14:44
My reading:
3:59:02
